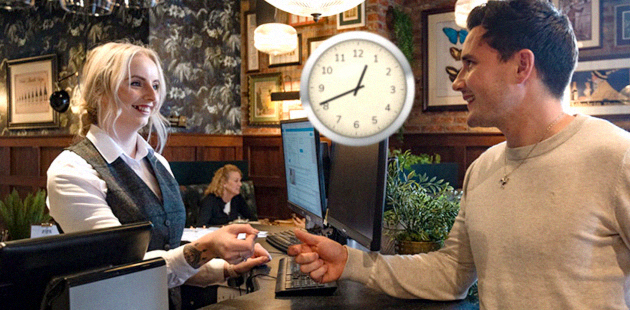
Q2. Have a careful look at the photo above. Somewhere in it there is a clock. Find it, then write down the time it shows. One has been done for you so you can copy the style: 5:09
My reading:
12:41
